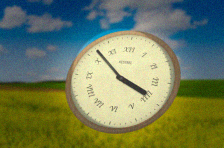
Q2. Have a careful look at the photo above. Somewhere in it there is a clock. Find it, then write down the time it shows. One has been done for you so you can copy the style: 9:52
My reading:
3:52
